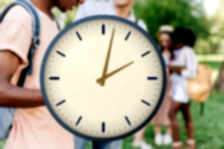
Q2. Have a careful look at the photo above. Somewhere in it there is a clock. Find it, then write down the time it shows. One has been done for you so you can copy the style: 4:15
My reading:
2:02
